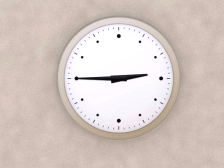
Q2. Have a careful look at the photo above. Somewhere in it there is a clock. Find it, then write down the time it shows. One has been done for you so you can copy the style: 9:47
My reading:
2:45
